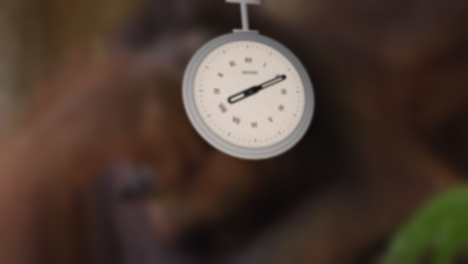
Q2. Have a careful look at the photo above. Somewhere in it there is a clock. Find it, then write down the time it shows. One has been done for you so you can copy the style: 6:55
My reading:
8:11
